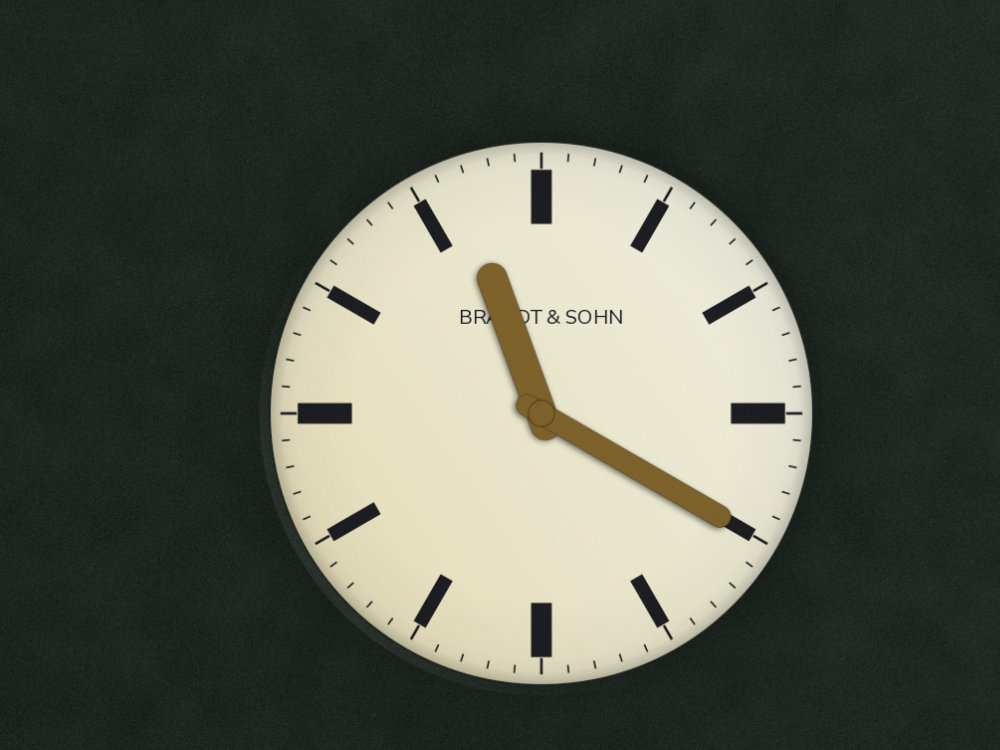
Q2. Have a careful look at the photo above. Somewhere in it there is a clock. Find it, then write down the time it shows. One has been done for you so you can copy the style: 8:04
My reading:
11:20
